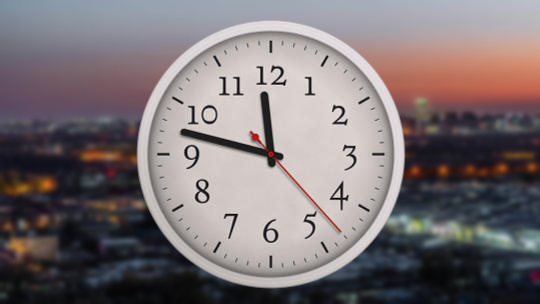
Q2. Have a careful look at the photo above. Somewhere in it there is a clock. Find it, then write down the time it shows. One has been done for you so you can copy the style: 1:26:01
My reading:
11:47:23
